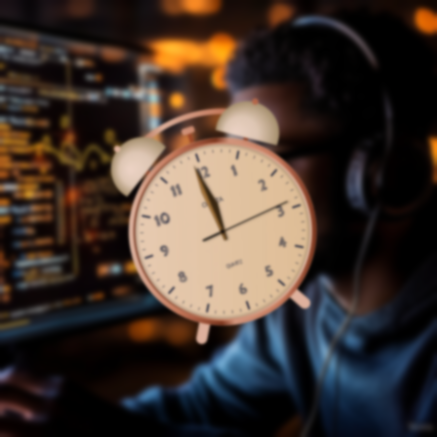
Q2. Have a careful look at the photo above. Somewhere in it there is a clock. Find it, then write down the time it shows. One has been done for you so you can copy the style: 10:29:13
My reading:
11:59:14
